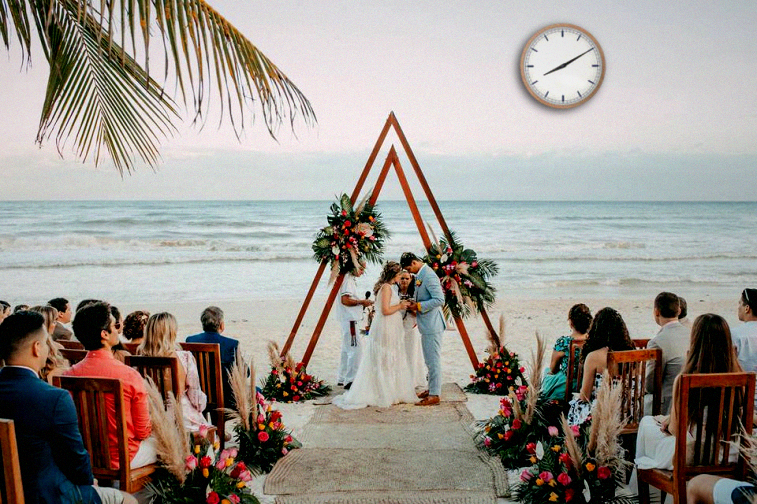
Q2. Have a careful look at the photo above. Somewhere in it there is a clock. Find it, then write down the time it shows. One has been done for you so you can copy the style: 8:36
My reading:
8:10
